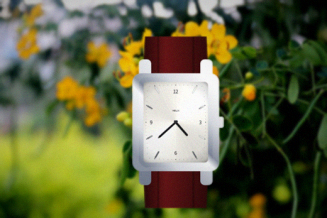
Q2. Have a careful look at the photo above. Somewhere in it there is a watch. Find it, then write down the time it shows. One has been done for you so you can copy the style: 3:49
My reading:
4:38
